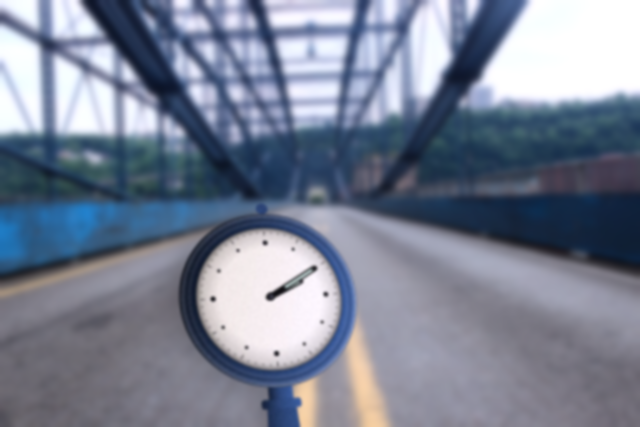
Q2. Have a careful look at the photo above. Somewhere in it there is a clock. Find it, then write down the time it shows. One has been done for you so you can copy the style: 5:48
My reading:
2:10
